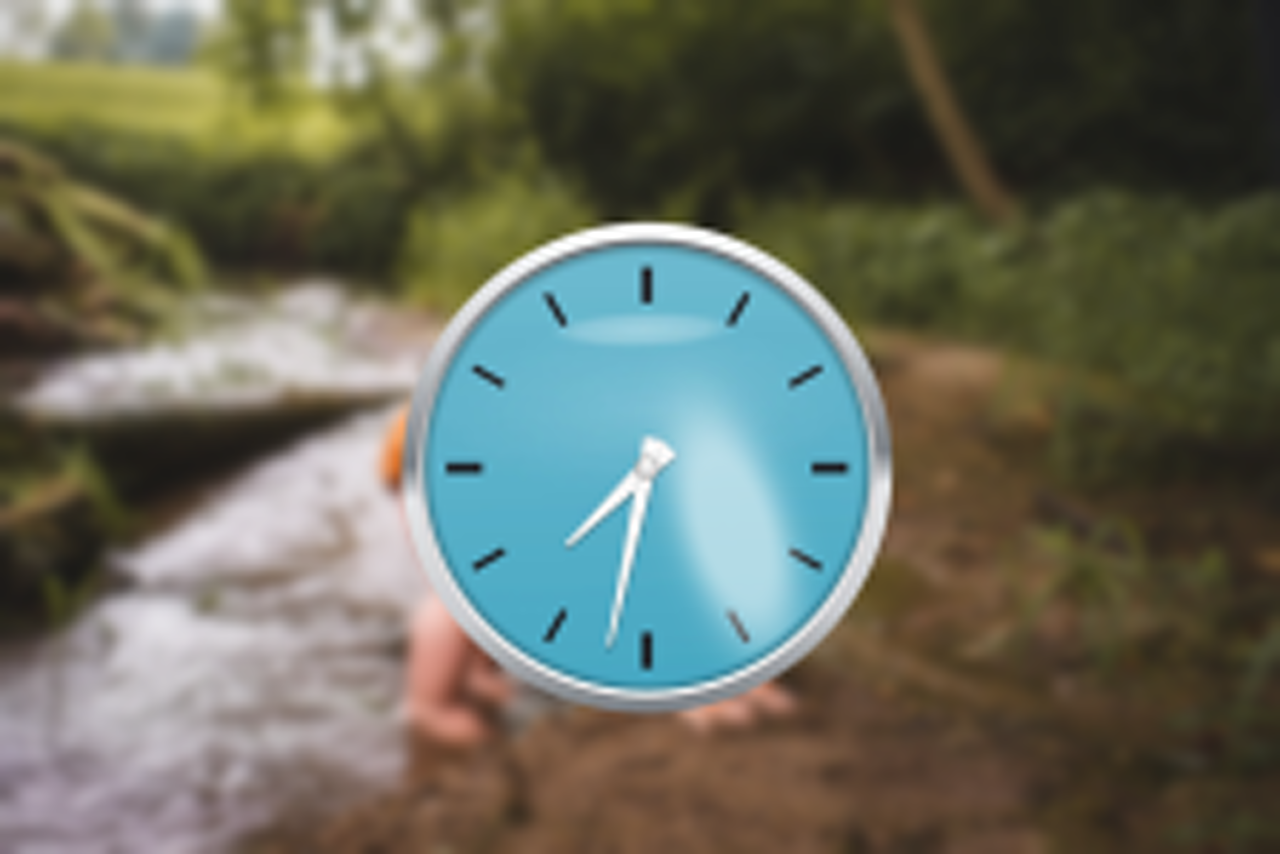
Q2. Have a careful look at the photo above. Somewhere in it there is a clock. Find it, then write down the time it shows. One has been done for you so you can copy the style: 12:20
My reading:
7:32
